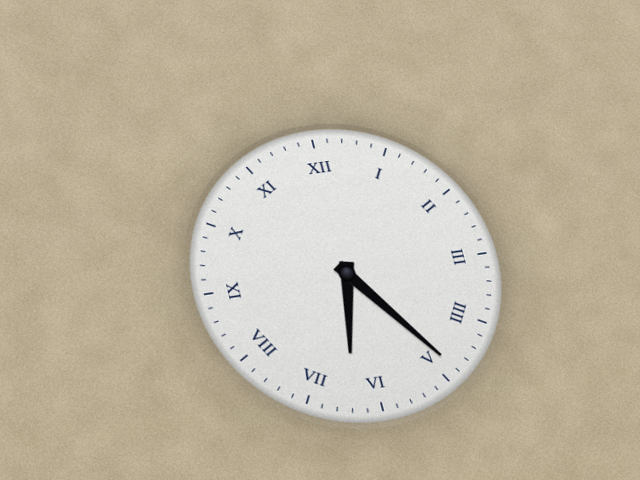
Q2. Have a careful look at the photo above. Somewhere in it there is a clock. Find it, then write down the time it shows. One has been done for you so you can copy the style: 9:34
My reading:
6:24
